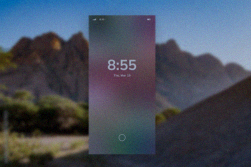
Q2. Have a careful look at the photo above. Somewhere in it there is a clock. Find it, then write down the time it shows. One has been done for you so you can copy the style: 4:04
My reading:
8:55
